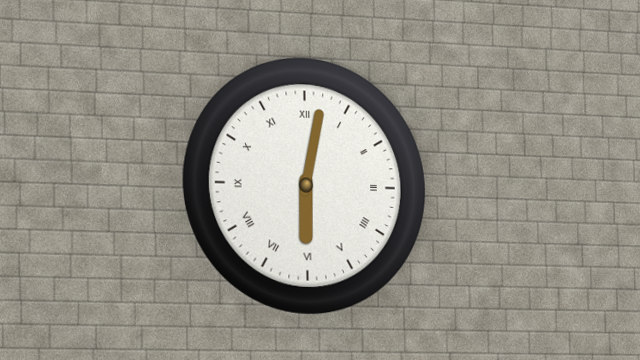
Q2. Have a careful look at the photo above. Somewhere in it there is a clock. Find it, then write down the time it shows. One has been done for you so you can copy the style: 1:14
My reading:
6:02
